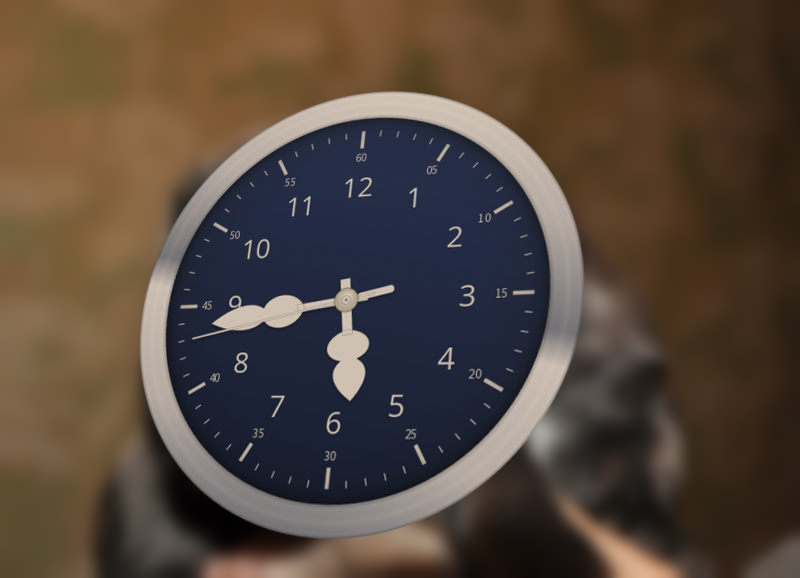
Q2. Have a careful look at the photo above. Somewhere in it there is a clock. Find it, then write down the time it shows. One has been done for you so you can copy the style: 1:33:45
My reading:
5:43:43
